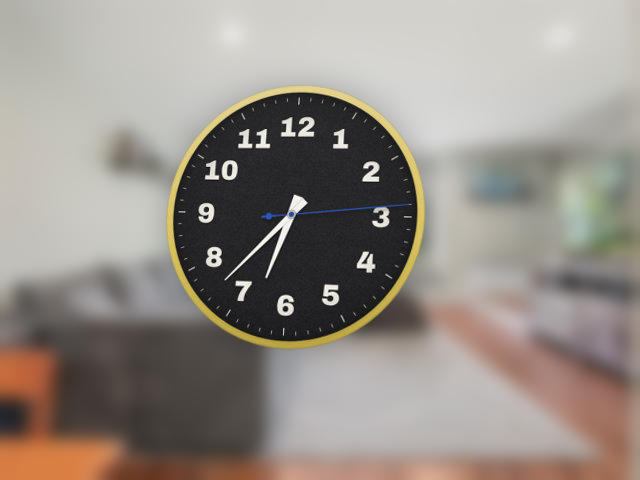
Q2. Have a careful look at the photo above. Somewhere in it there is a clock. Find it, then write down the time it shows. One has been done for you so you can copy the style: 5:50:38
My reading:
6:37:14
